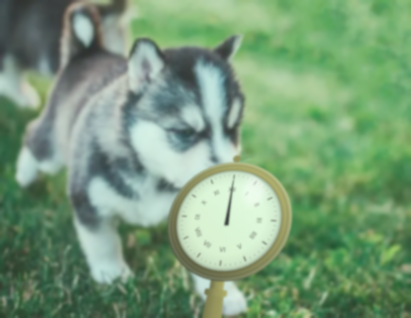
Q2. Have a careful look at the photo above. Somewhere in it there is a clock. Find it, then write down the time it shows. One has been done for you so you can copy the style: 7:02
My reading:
12:00
